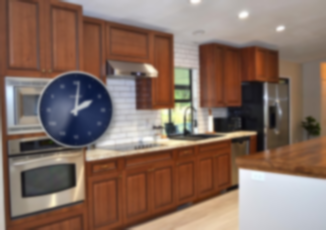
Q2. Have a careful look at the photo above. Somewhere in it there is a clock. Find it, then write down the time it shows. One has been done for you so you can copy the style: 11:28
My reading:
2:01
